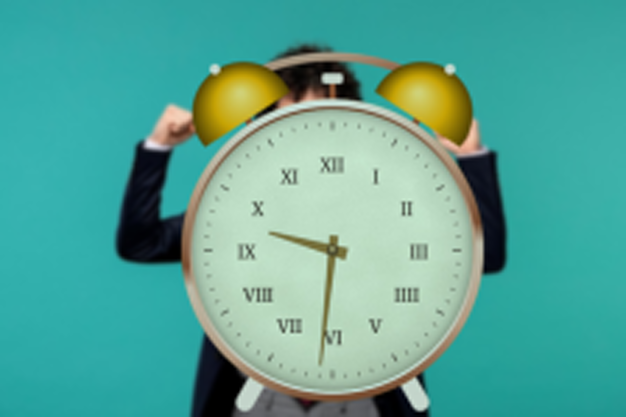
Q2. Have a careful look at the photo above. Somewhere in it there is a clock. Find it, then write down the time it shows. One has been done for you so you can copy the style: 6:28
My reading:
9:31
